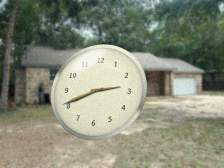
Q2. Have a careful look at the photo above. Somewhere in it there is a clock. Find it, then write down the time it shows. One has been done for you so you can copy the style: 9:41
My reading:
2:41
